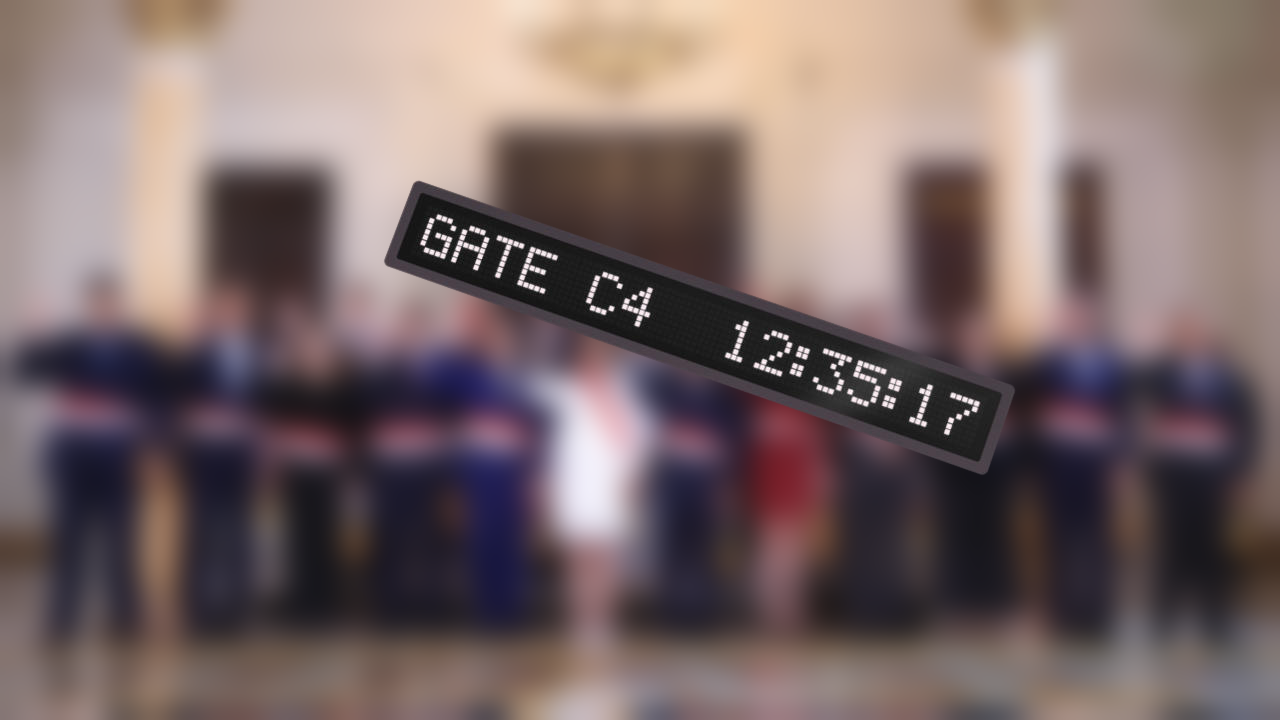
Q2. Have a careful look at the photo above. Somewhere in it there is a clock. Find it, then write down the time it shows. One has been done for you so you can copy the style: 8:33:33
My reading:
12:35:17
